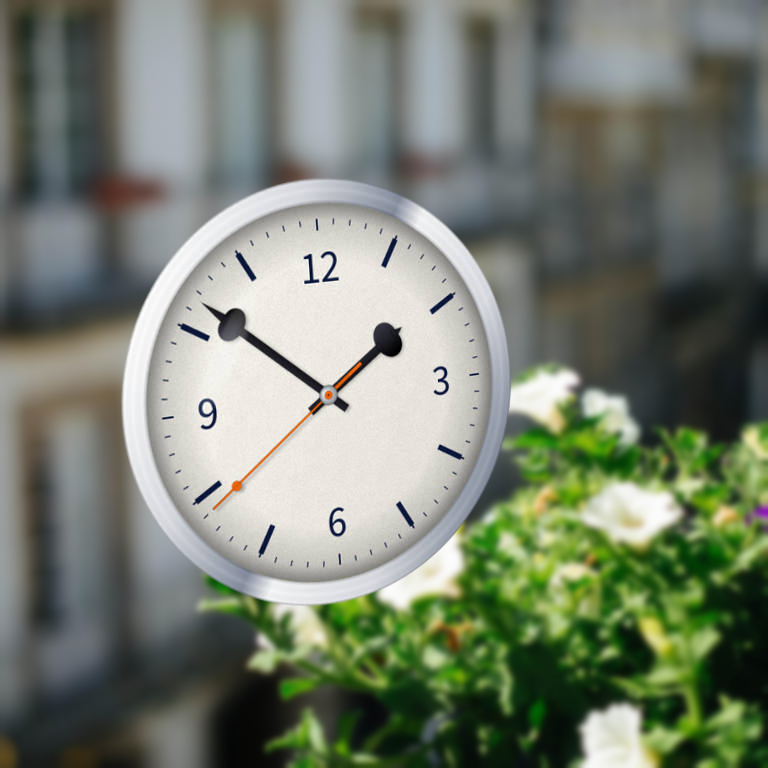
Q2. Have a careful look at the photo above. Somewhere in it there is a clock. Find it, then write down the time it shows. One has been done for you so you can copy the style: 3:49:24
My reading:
1:51:39
